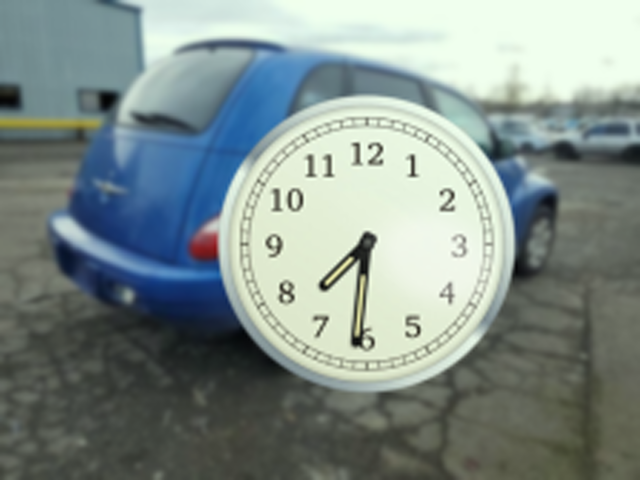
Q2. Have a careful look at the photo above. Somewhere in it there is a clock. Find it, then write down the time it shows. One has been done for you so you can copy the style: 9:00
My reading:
7:31
